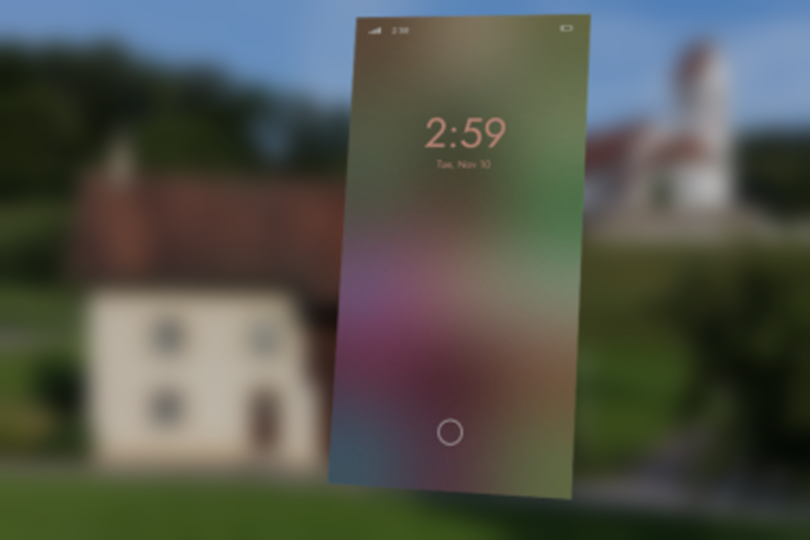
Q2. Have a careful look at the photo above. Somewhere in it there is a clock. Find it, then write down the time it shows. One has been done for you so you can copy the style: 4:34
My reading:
2:59
